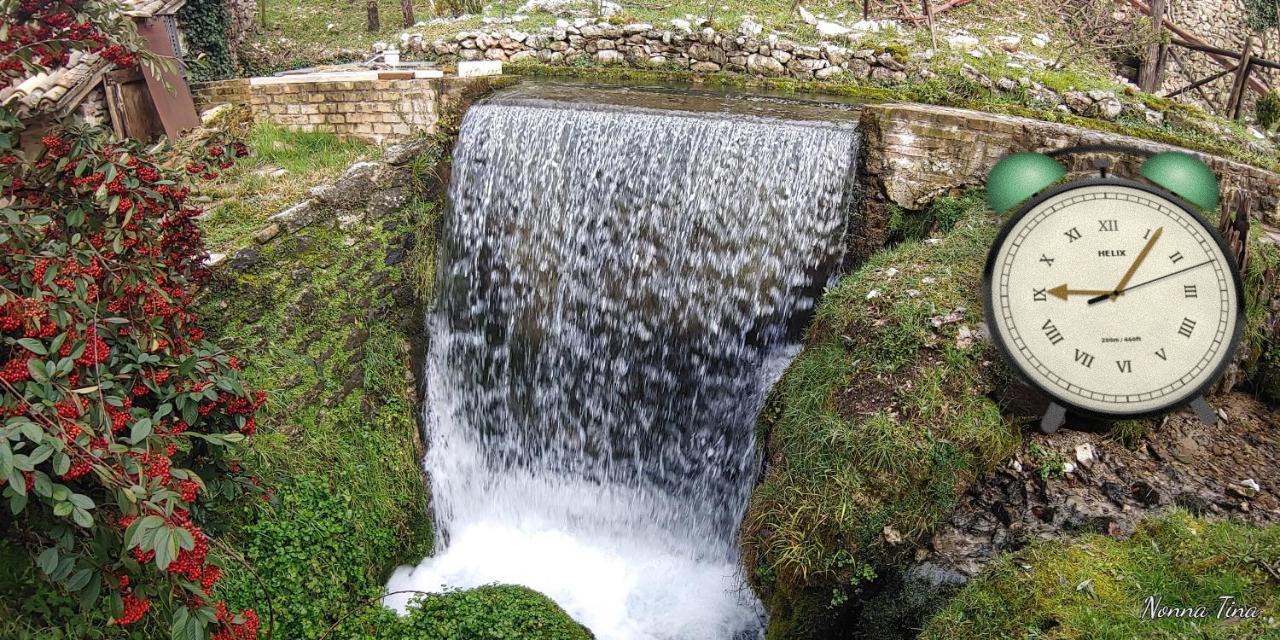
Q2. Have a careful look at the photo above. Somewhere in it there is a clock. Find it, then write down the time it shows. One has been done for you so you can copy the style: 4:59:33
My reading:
9:06:12
